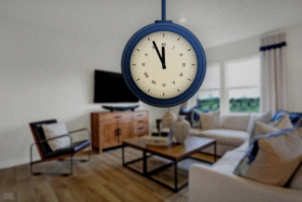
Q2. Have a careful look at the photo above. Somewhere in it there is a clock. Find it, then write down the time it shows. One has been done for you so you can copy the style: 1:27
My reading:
11:56
